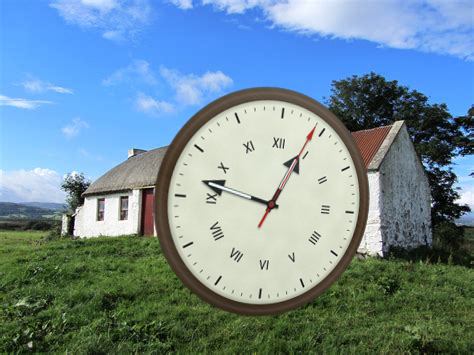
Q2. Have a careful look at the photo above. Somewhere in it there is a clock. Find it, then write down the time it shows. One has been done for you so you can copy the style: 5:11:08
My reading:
12:47:04
